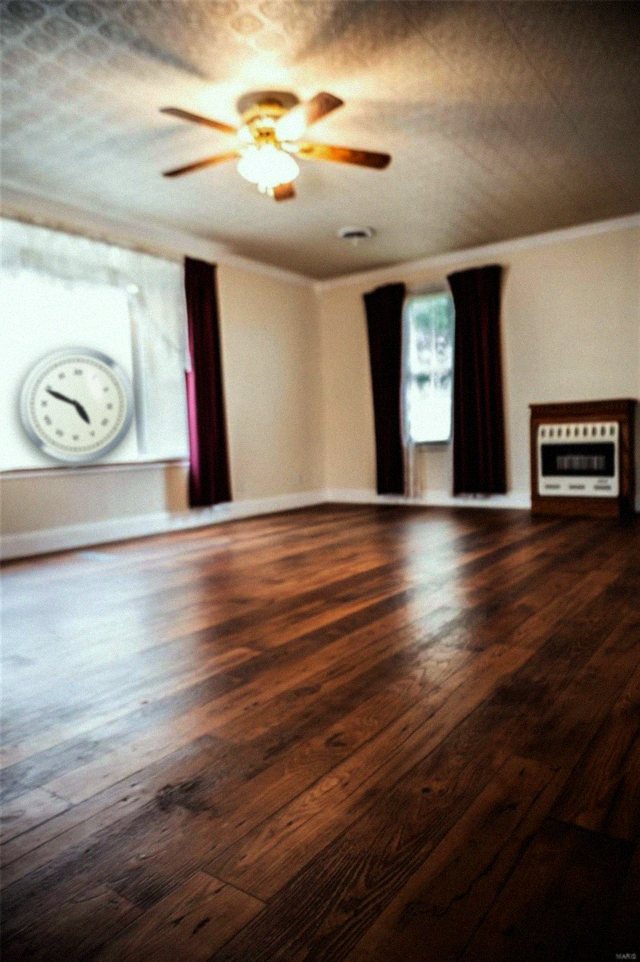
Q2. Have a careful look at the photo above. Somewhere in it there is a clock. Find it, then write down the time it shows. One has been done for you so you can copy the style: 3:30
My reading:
4:49
